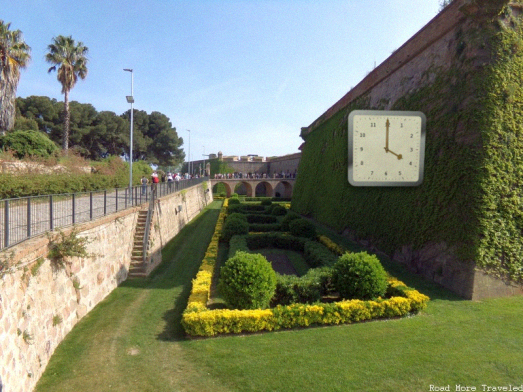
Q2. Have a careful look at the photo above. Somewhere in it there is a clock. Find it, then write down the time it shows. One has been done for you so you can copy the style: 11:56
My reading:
4:00
